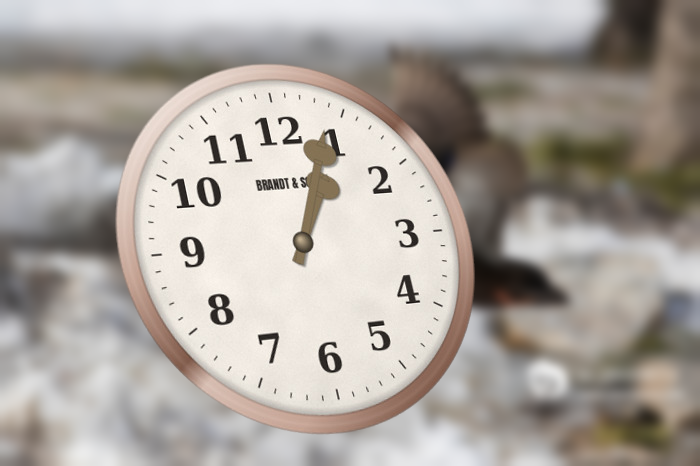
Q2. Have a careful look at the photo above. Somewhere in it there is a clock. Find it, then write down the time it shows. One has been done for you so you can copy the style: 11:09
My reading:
1:04
